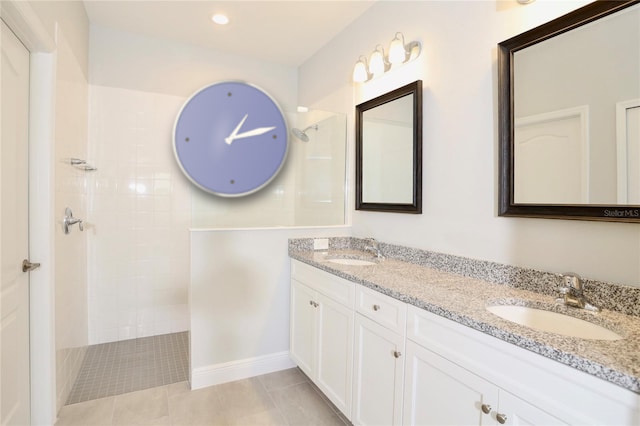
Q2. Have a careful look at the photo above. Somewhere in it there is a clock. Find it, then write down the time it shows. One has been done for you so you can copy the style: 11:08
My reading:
1:13
